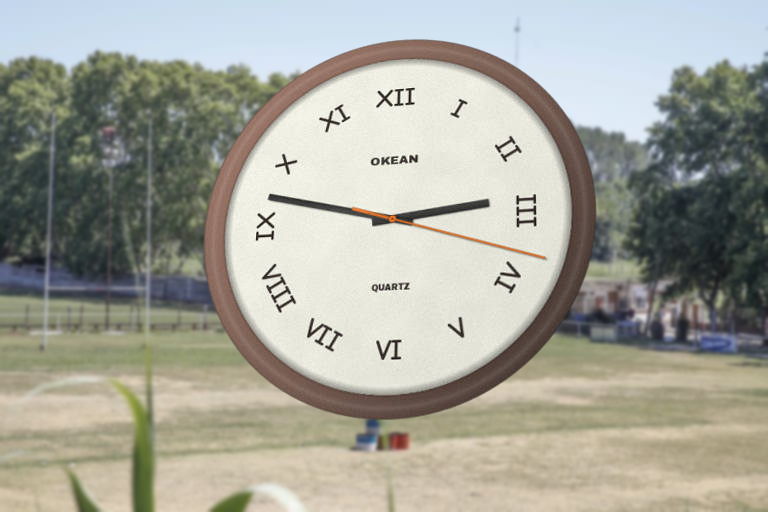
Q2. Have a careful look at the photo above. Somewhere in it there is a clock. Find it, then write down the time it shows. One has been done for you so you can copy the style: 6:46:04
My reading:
2:47:18
